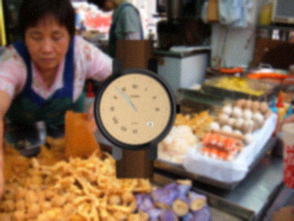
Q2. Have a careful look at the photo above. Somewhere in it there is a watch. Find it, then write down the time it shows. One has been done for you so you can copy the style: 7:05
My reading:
10:53
